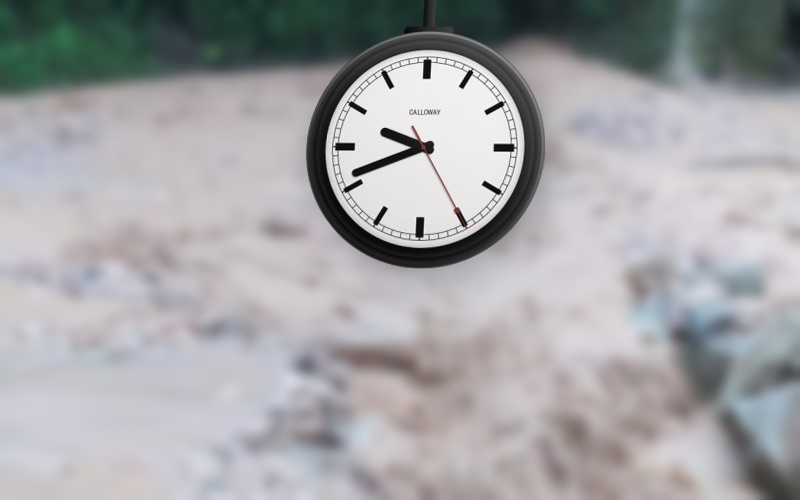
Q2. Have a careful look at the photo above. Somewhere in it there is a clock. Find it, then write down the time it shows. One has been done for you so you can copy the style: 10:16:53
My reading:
9:41:25
